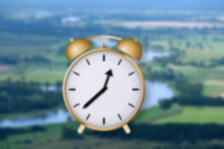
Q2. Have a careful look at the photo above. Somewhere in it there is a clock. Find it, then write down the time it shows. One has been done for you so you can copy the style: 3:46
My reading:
12:38
